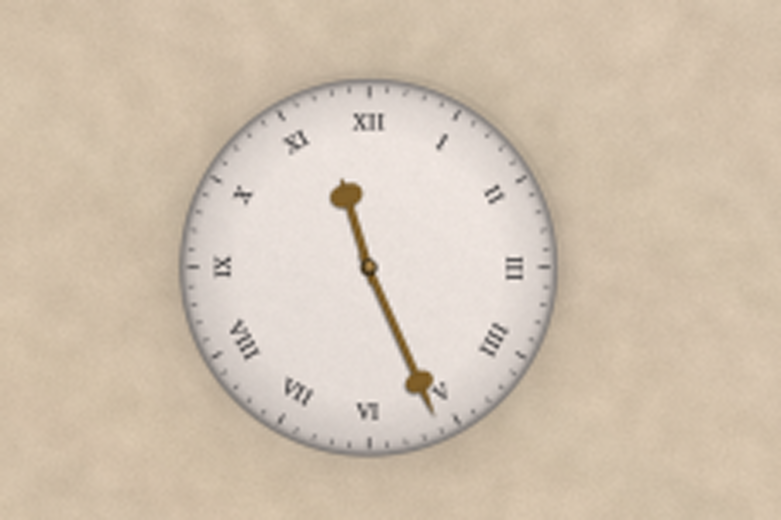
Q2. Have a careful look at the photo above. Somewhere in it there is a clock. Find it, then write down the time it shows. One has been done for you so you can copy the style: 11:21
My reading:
11:26
